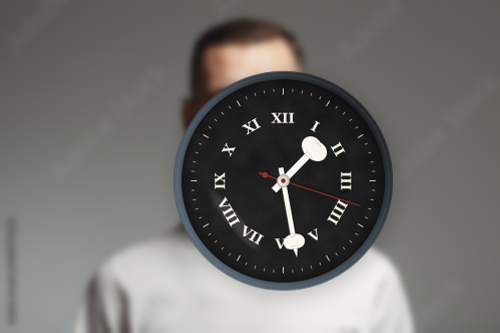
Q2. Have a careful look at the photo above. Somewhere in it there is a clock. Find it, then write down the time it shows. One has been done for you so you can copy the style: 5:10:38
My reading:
1:28:18
